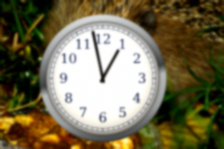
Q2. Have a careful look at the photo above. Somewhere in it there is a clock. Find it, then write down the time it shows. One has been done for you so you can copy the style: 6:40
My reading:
12:58
